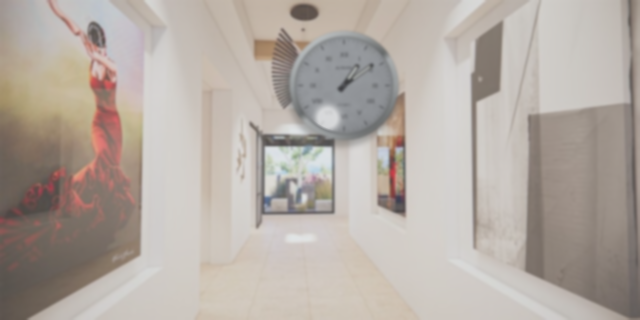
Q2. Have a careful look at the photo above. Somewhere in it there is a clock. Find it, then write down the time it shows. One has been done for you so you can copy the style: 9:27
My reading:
1:09
